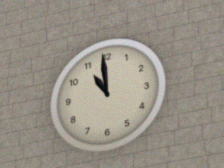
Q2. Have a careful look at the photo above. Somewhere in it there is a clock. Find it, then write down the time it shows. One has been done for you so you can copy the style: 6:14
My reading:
10:59
